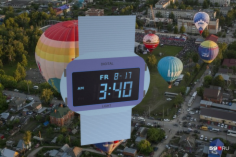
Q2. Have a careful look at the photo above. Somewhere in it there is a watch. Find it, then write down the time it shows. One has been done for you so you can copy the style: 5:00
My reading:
3:40
